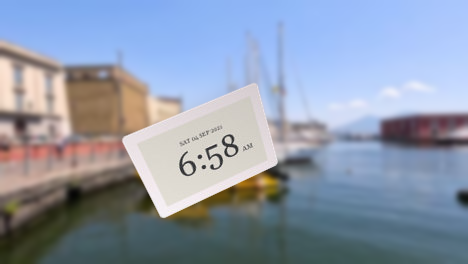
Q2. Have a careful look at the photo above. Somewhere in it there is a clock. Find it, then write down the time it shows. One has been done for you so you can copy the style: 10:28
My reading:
6:58
